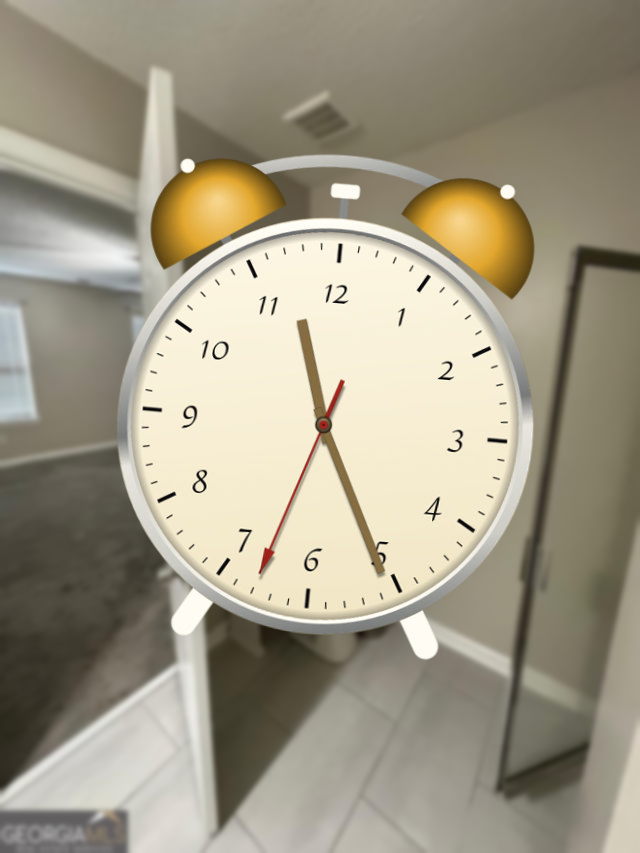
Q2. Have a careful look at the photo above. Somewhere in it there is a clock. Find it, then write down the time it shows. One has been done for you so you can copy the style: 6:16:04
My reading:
11:25:33
